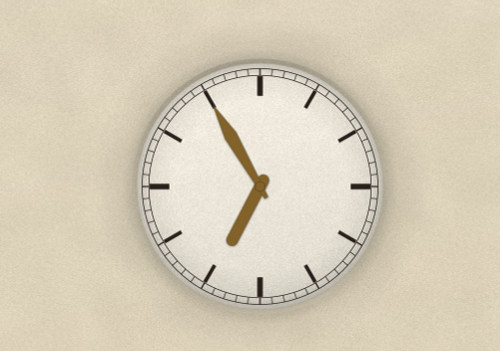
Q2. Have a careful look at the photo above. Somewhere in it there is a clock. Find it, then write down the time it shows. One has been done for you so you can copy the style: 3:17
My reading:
6:55
